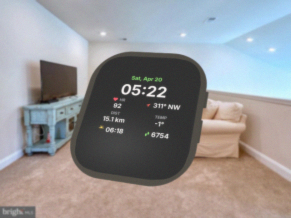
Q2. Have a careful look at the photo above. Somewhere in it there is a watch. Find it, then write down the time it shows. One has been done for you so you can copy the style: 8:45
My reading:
5:22
